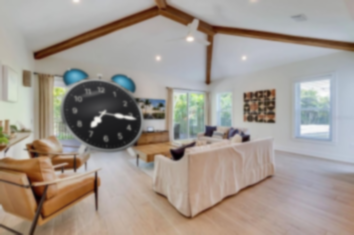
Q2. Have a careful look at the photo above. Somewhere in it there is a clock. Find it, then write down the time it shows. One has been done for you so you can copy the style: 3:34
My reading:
7:16
